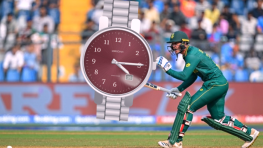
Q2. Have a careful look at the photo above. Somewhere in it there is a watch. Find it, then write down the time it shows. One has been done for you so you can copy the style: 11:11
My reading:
4:15
